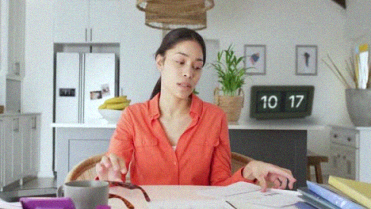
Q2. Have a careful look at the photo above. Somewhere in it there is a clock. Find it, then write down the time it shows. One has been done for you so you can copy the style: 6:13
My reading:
10:17
